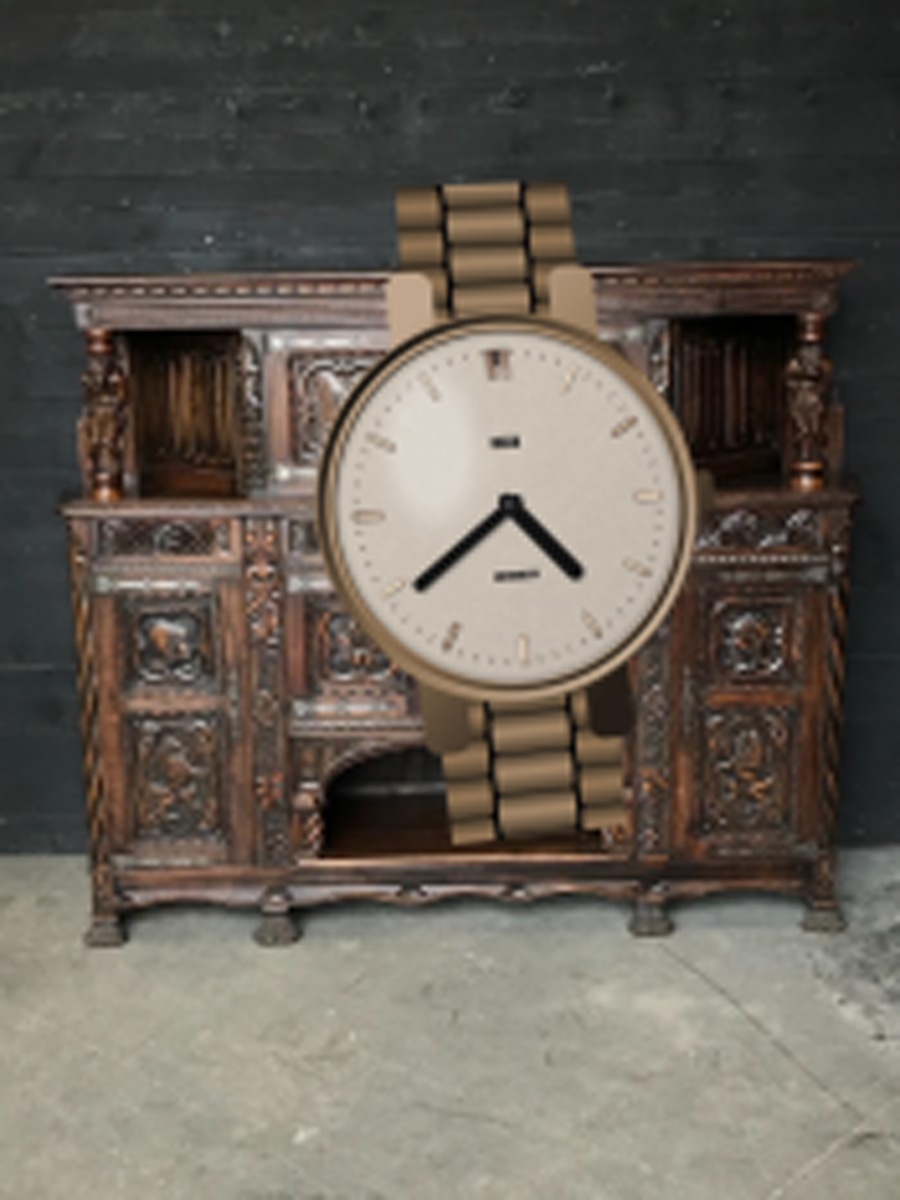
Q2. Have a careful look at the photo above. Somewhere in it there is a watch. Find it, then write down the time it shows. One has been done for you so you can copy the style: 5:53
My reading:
4:39
